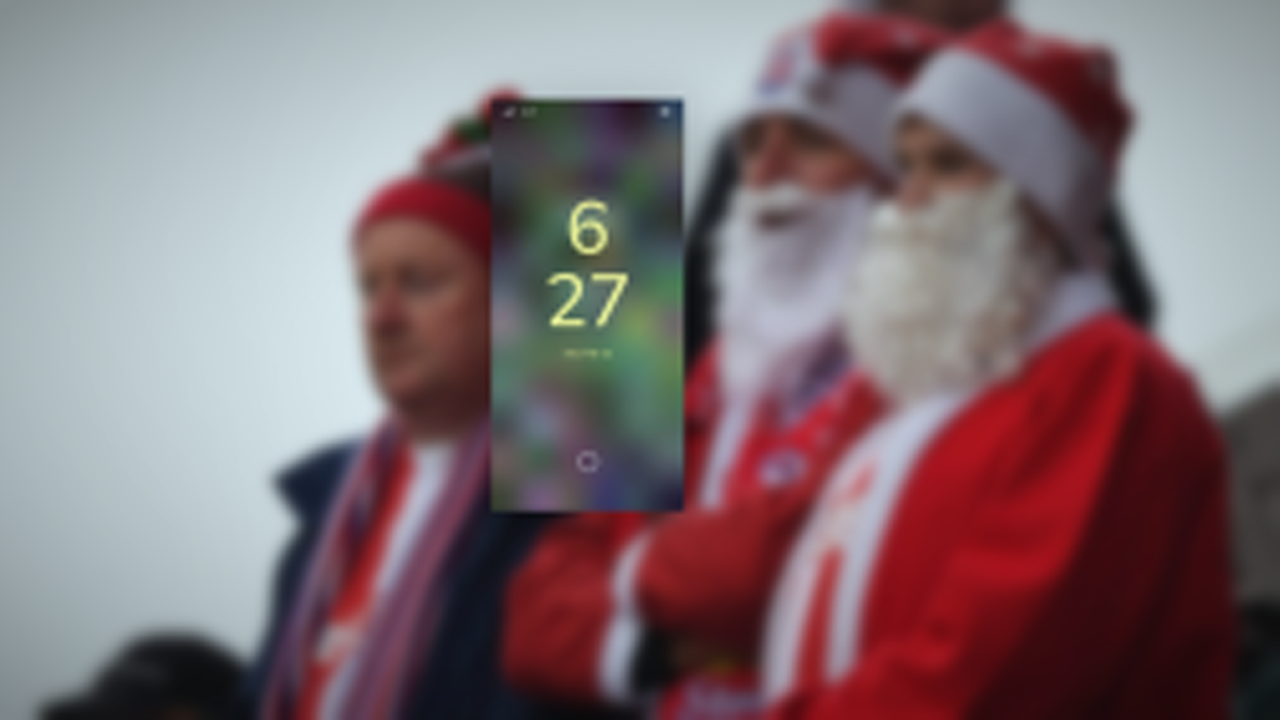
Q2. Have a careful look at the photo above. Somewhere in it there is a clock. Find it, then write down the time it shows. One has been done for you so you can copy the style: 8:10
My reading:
6:27
